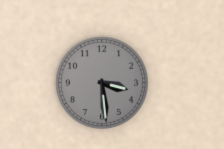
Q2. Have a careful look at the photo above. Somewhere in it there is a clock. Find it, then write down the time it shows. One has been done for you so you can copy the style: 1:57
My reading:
3:29
